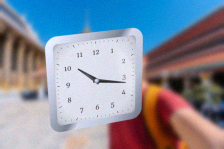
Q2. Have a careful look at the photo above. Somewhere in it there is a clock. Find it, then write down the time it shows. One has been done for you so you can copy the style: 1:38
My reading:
10:17
